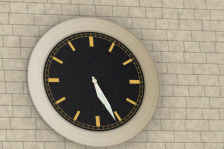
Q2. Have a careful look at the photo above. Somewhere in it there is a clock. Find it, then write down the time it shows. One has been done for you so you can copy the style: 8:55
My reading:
5:26
